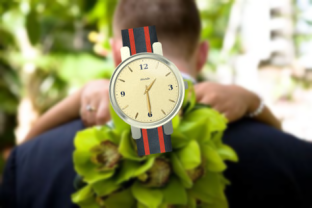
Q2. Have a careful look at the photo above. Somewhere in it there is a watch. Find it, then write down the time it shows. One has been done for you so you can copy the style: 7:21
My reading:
1:30
